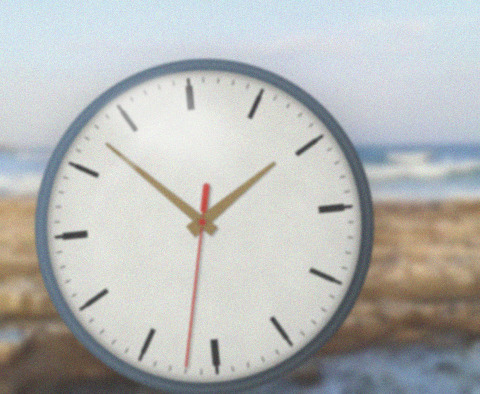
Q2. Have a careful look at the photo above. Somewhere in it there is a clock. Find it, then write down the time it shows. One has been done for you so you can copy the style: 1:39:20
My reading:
1:52:32
